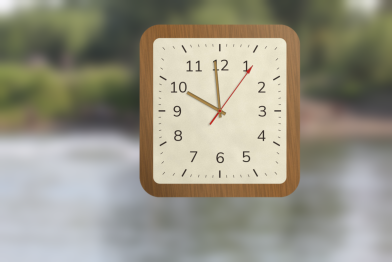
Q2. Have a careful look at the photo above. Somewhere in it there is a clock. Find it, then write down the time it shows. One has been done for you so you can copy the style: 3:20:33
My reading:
9:59:06
